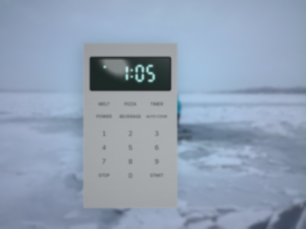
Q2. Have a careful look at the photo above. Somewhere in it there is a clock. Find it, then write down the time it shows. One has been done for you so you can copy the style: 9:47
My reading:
1:05
